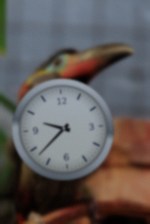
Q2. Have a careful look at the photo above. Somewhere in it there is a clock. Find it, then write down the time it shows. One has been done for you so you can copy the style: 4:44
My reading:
9:38
